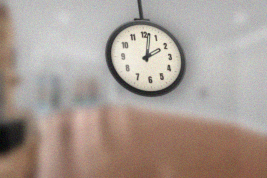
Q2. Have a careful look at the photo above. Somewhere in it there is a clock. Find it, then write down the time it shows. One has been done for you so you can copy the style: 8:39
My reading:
2:02
